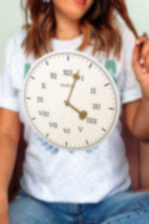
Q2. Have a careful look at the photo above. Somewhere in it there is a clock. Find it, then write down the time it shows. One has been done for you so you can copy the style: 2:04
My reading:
4:03
